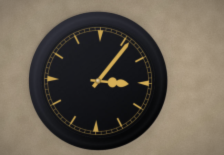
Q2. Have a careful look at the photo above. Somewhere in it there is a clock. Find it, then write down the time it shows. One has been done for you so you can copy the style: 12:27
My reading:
3:06
